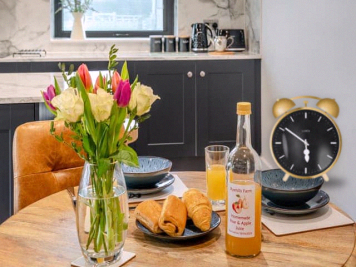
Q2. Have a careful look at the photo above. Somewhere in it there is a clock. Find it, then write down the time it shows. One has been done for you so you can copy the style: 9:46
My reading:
5:51
